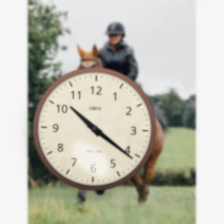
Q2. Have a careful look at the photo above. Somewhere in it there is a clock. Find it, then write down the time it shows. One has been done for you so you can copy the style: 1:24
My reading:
10:21
